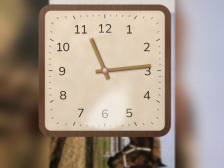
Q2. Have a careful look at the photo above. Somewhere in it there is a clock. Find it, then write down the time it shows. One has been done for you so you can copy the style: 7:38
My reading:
11:14
